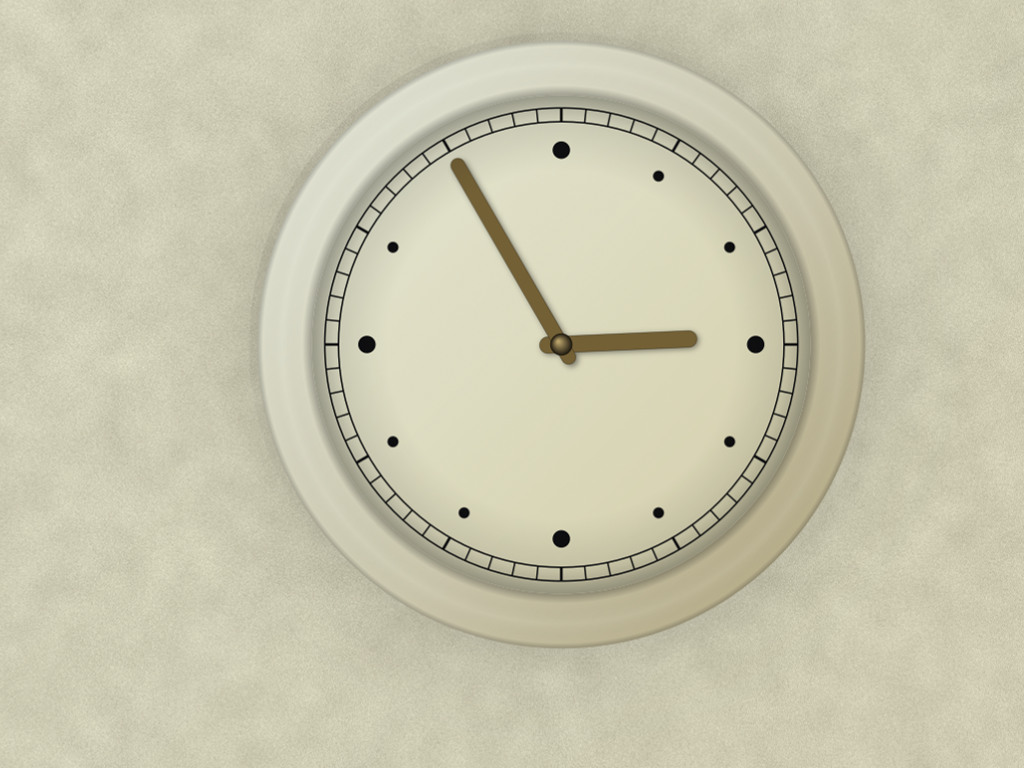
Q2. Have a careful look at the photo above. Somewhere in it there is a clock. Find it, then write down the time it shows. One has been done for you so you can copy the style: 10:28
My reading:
2:55
